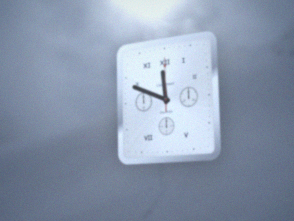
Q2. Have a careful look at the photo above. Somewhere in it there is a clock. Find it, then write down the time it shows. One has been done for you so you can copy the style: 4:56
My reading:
11:49
